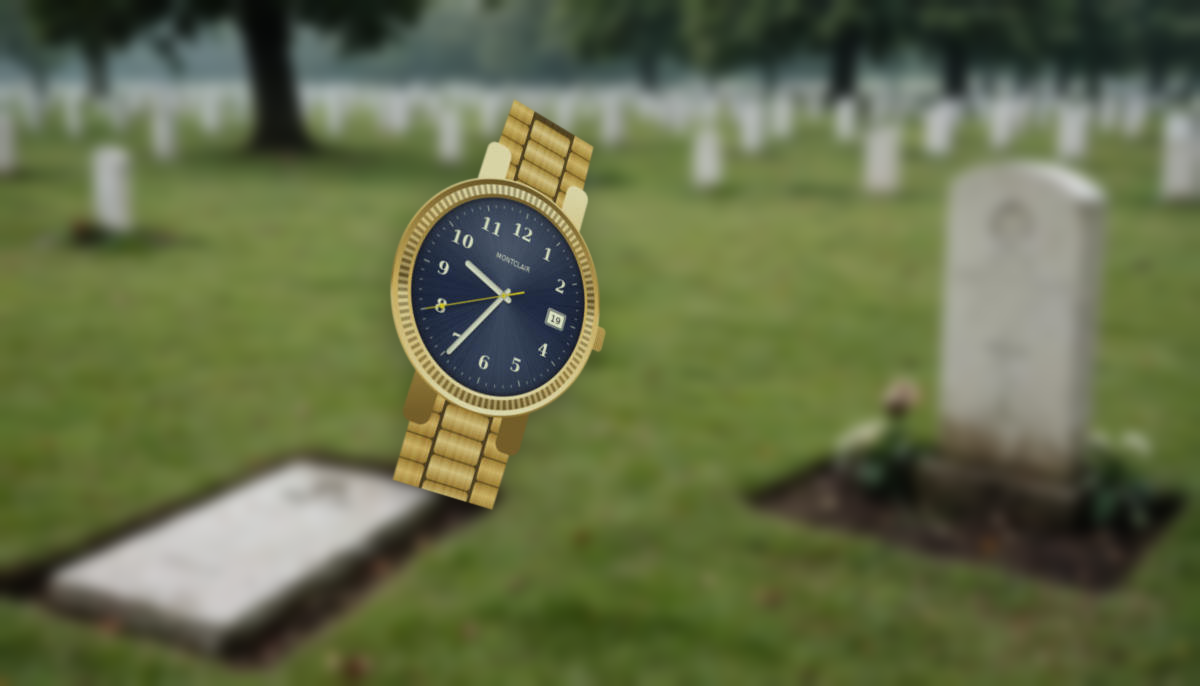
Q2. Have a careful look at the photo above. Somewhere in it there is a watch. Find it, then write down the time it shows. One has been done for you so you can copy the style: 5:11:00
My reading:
9:34:40
